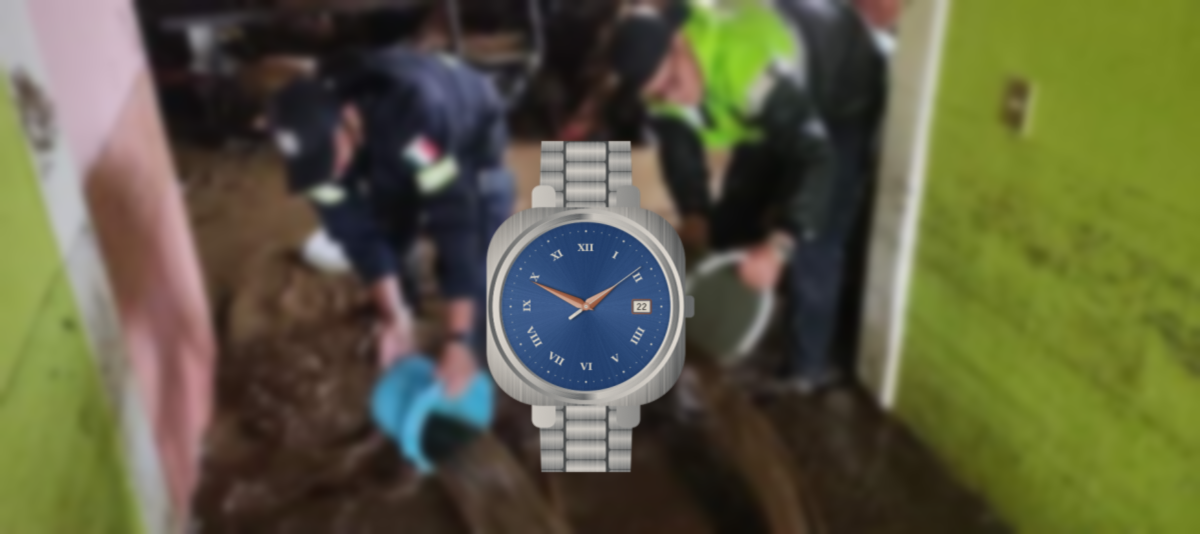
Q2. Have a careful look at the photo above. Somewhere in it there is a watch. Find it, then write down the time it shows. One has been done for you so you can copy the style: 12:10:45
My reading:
1:49:09
